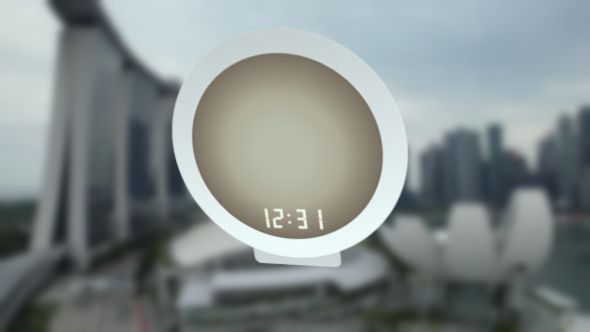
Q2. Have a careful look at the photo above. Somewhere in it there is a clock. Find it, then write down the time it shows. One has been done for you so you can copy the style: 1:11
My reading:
12:31
